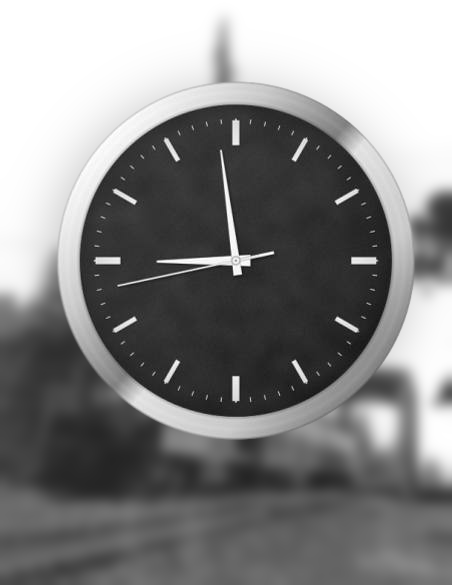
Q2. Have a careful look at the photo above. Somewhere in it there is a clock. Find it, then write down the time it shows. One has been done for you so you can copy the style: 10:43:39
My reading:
8:58:43
